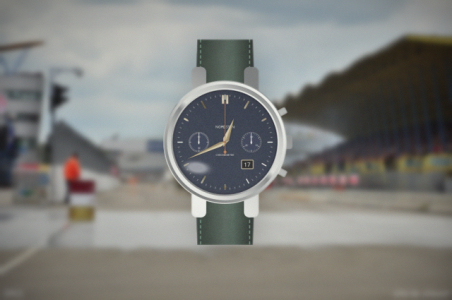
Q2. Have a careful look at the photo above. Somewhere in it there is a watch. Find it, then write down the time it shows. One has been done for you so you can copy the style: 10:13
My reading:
12:41
